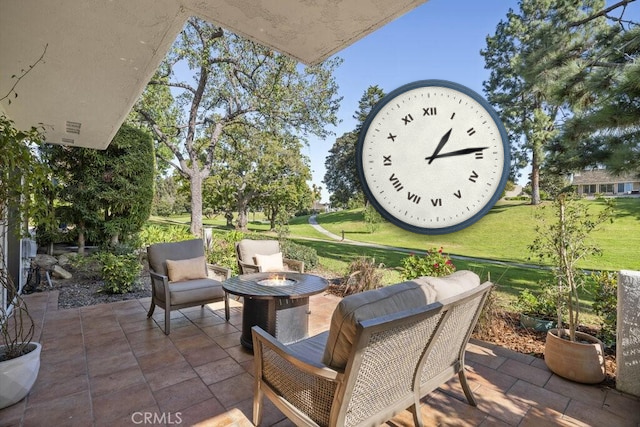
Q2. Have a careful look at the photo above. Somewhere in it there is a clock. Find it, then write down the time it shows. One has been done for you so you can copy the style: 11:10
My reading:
1:14
